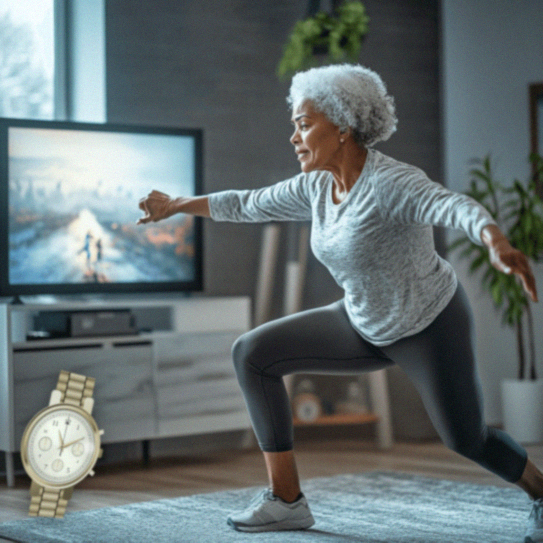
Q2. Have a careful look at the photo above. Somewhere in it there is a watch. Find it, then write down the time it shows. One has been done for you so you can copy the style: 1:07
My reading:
11:10
